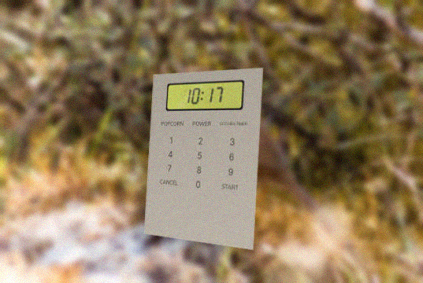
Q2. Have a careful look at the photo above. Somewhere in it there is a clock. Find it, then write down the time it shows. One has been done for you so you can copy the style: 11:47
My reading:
10:17
